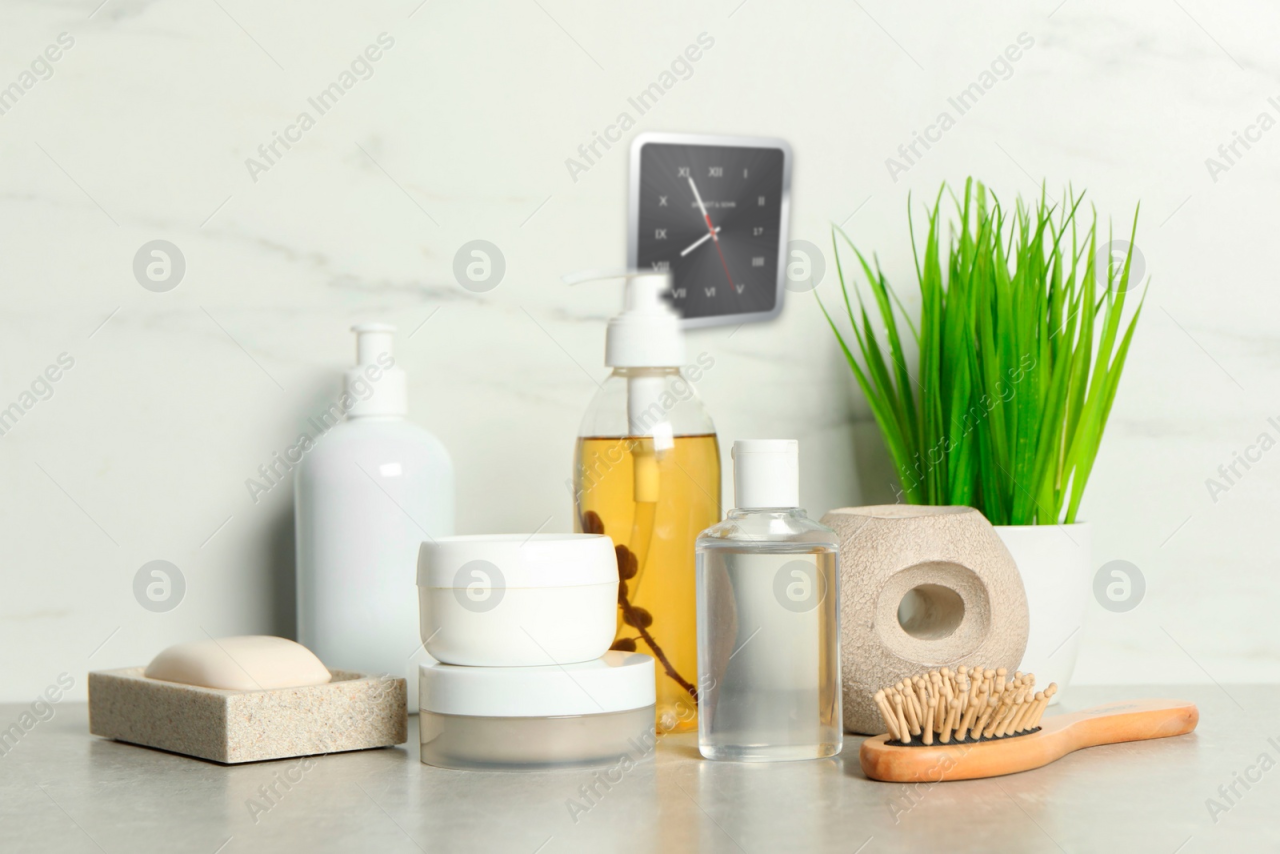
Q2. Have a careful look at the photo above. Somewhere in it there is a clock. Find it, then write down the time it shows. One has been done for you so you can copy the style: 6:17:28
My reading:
7:55:26
